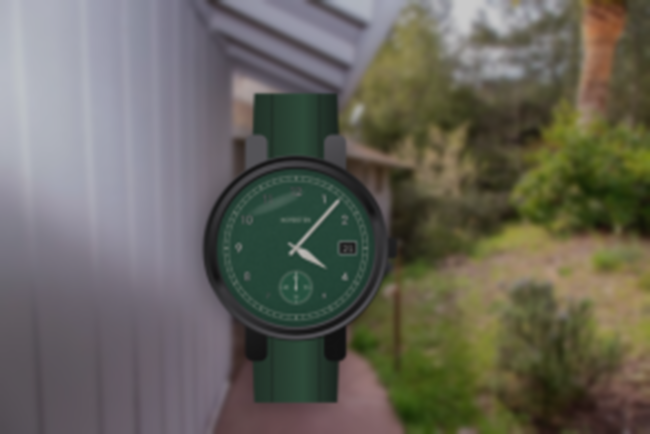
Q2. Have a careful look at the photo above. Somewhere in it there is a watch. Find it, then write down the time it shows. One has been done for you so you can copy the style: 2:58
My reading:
4:07
